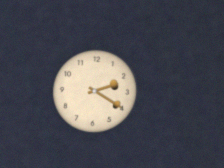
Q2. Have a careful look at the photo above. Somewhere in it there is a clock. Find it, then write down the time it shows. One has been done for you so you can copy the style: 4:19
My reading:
2:20
